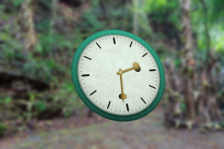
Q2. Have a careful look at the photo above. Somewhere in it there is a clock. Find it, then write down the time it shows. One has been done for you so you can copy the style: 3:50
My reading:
2:31
